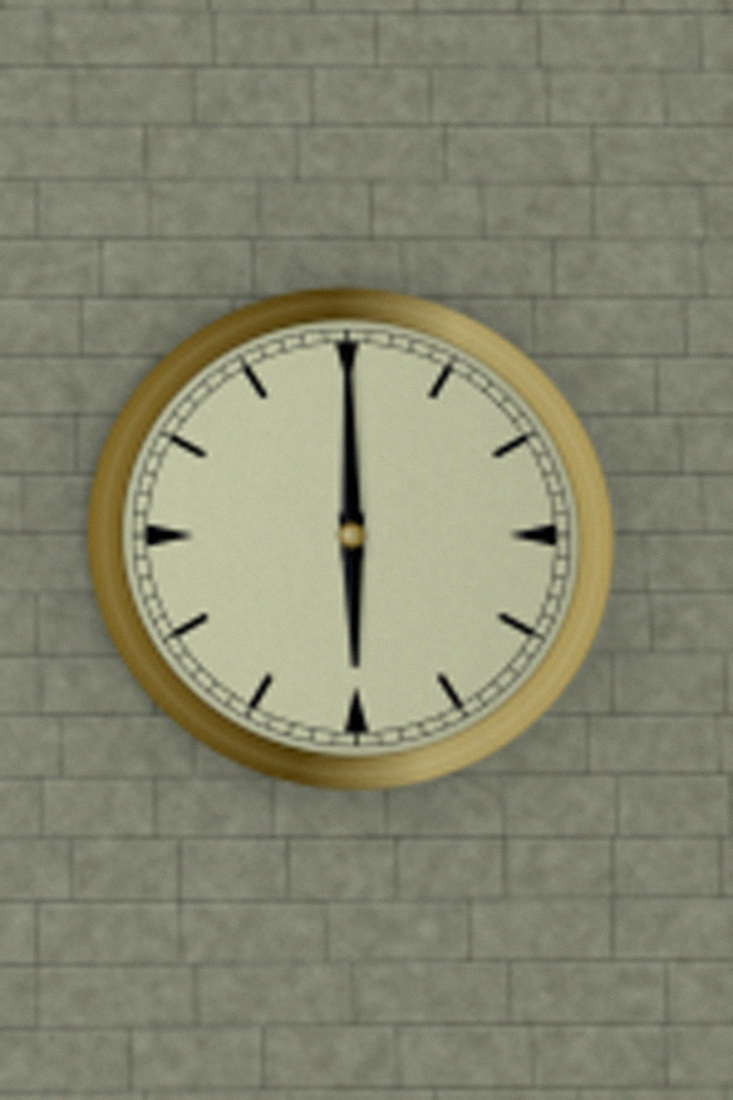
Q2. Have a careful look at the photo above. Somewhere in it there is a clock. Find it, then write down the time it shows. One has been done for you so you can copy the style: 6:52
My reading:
6:00
